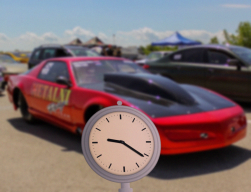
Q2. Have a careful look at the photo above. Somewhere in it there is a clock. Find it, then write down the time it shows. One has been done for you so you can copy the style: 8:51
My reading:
9:21
